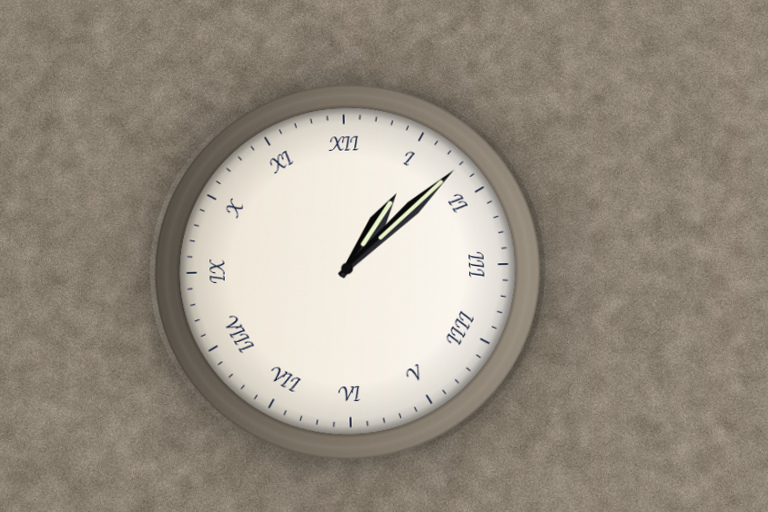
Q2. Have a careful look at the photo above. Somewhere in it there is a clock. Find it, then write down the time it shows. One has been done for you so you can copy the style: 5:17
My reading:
1:08
